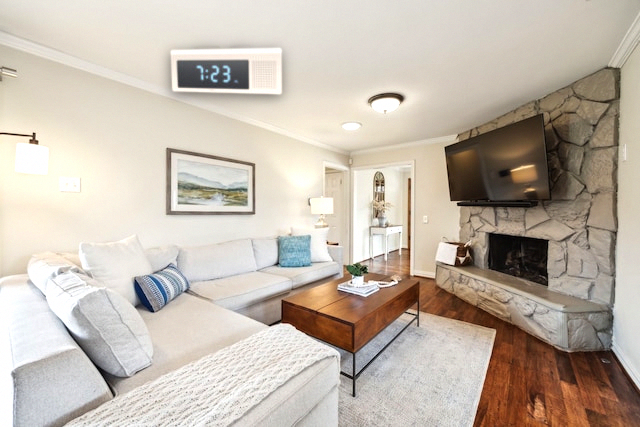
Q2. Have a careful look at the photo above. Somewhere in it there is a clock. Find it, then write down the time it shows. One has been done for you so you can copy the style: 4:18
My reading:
7:23
